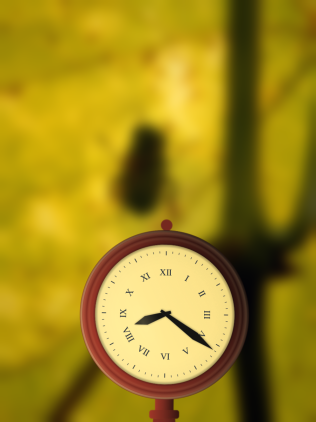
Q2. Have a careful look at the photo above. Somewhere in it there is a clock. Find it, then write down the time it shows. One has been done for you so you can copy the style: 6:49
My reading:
8:21
